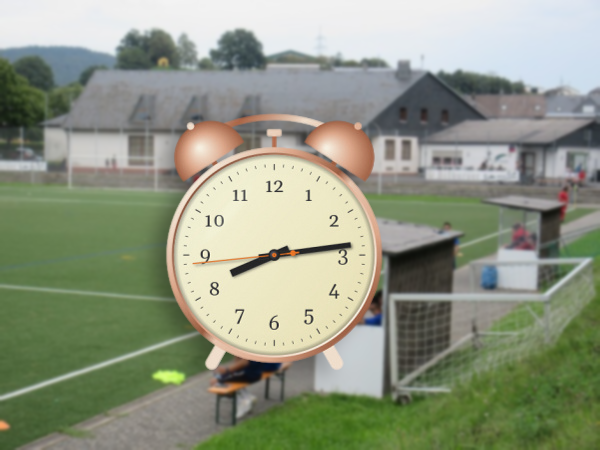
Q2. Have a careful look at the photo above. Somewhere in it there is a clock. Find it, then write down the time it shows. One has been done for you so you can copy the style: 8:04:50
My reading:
8:13:44
